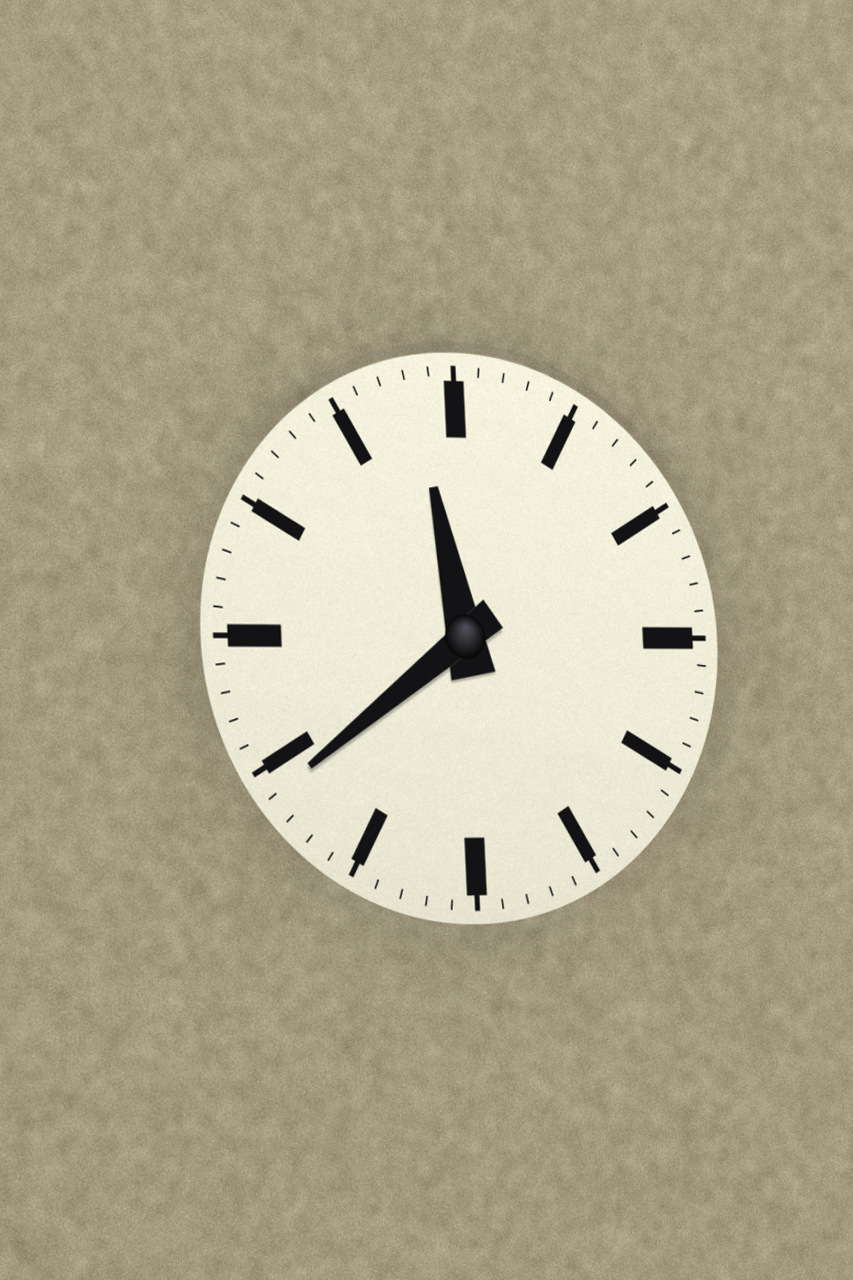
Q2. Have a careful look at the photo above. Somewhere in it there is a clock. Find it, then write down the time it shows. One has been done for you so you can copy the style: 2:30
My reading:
11:39
